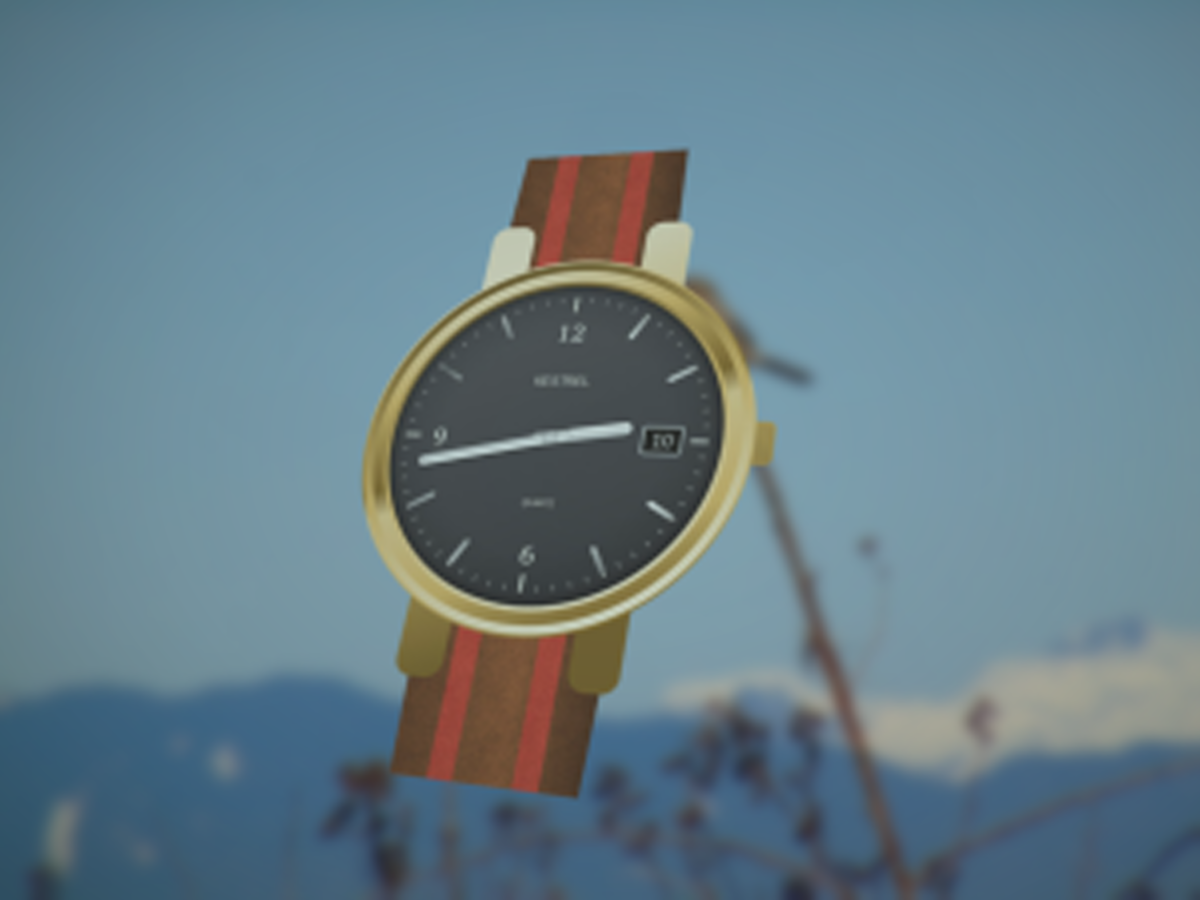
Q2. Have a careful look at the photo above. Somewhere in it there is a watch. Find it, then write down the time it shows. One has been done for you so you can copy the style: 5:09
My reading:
2:43
